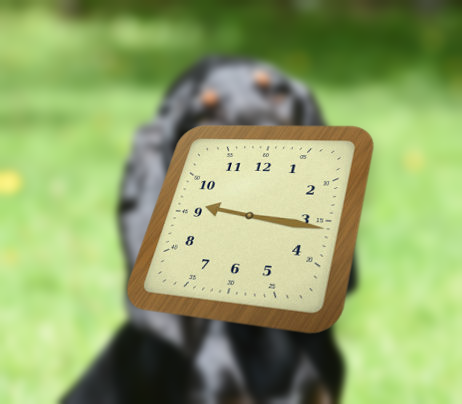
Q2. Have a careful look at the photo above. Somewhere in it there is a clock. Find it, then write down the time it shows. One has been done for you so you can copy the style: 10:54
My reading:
9:16
